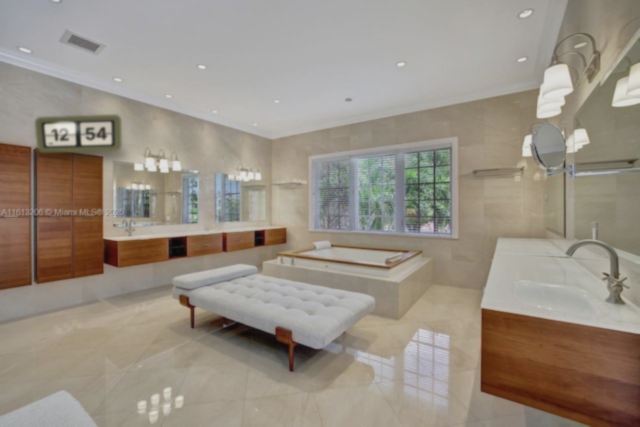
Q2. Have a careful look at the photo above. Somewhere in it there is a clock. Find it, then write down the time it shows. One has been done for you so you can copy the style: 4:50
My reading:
12:54
